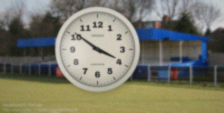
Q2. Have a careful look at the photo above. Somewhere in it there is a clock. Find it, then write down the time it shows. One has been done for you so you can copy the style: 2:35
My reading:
3:51
